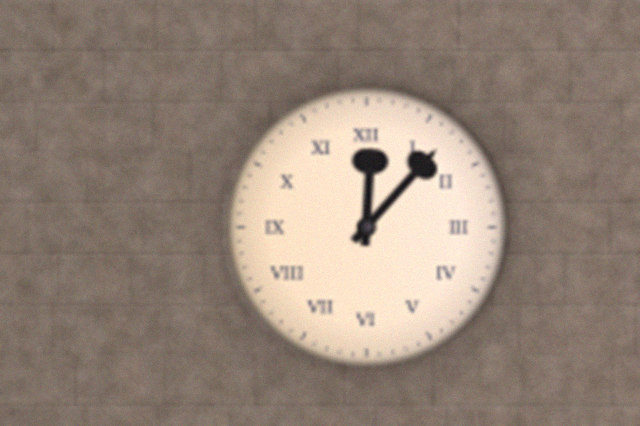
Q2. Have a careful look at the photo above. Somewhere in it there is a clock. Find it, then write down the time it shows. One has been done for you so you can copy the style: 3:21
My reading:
12:07
